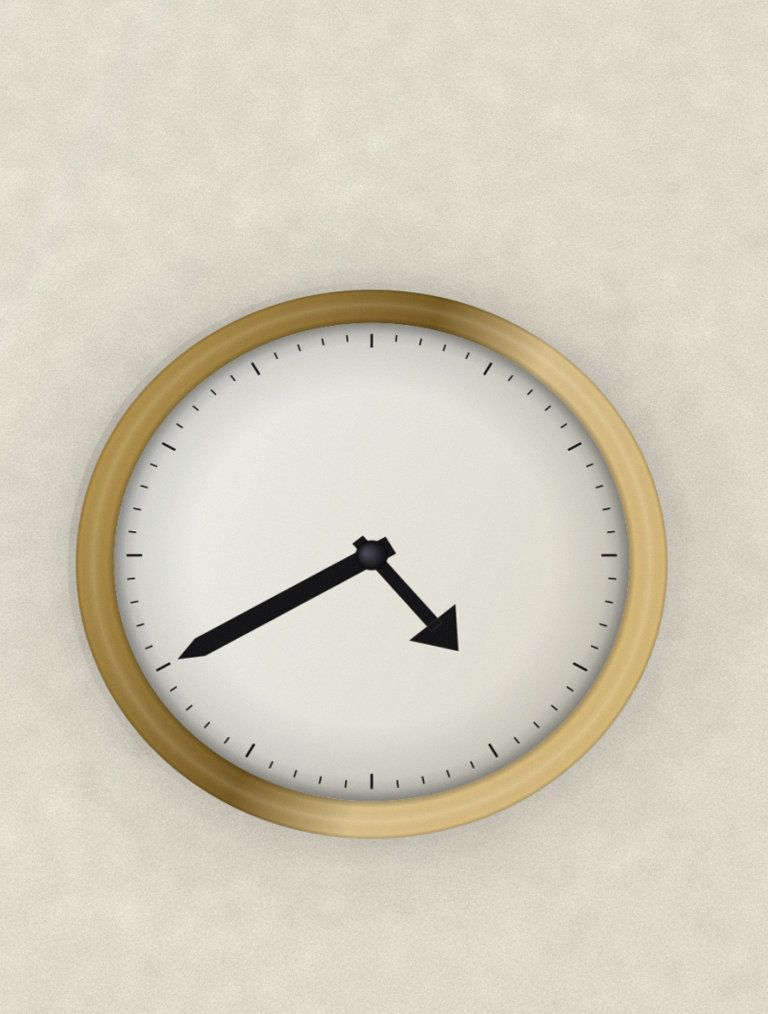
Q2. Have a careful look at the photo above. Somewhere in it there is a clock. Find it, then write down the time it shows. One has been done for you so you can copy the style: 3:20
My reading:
4:40
